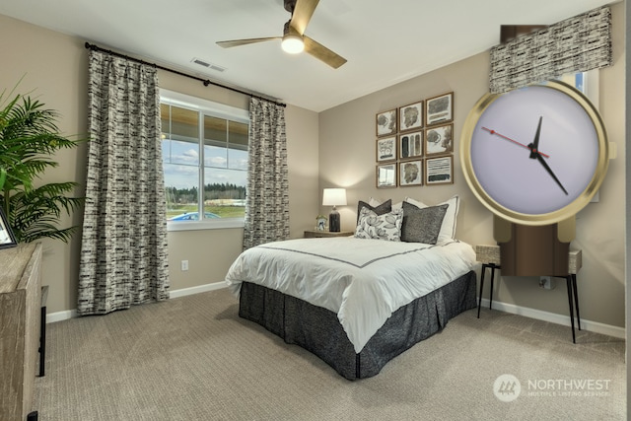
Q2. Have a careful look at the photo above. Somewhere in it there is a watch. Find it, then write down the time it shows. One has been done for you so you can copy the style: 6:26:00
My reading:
12:23:49
